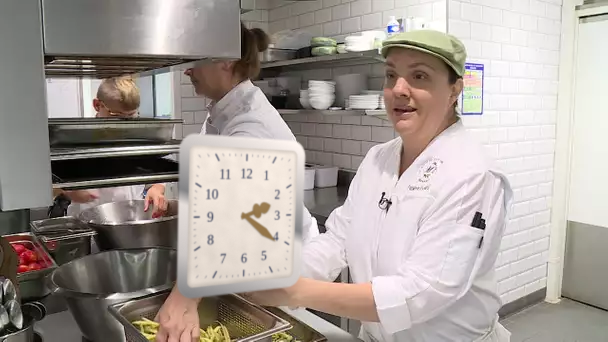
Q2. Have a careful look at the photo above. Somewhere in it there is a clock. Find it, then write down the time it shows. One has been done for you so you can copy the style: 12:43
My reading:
2:21
